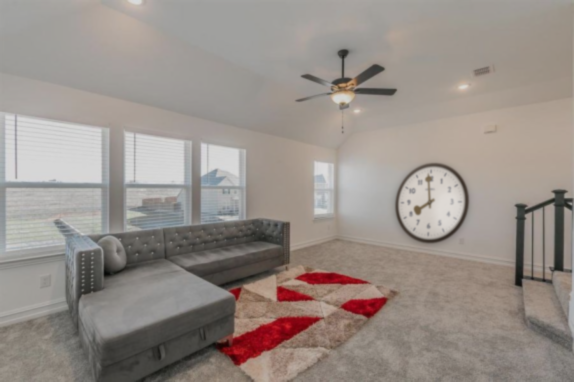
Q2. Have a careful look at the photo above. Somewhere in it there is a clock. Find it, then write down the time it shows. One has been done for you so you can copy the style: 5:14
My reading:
7:59
